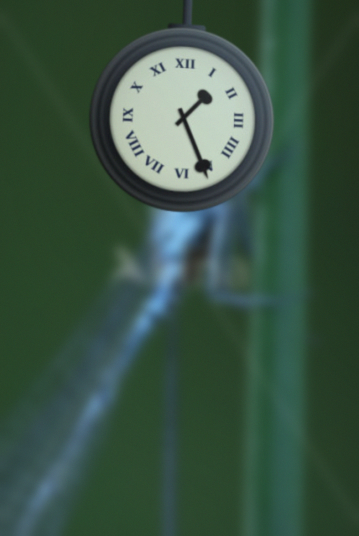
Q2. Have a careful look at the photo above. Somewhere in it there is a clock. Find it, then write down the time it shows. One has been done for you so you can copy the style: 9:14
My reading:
1:26
